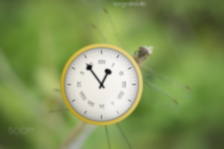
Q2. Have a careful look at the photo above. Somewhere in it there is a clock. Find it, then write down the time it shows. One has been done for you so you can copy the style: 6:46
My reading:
12:54
